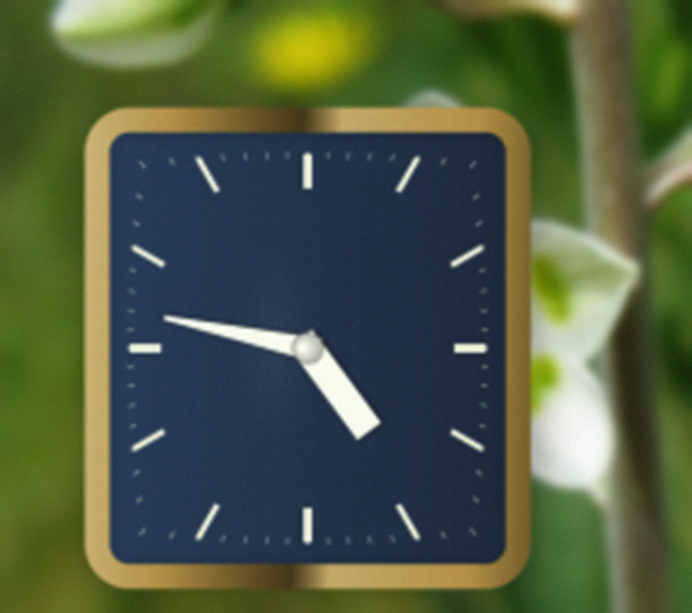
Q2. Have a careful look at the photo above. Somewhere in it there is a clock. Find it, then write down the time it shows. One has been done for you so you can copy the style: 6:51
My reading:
4:47
